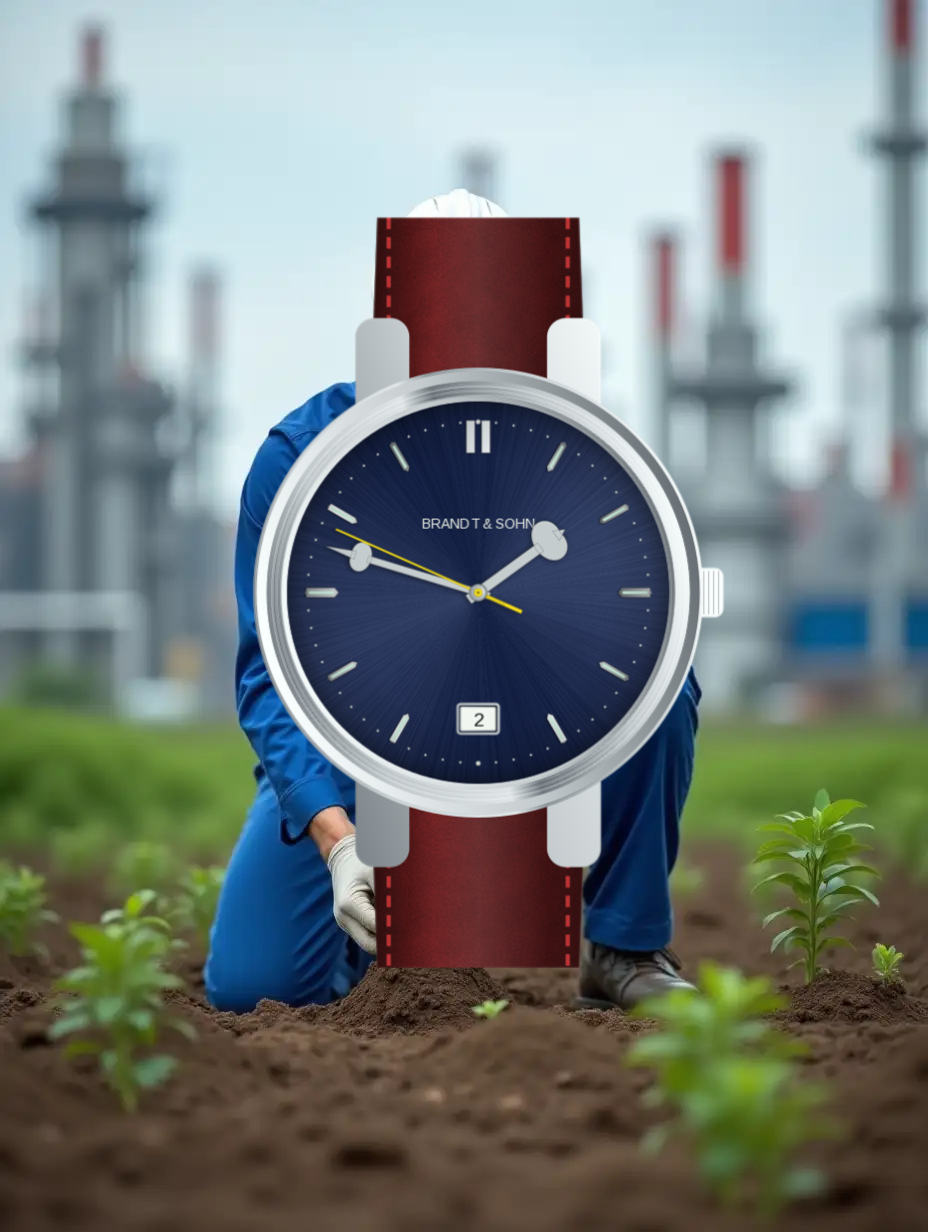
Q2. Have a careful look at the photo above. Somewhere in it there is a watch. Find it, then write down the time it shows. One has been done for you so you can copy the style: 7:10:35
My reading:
1:47:49
